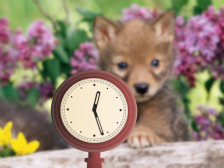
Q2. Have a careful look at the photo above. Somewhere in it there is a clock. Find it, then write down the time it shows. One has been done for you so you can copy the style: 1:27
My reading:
12:27
